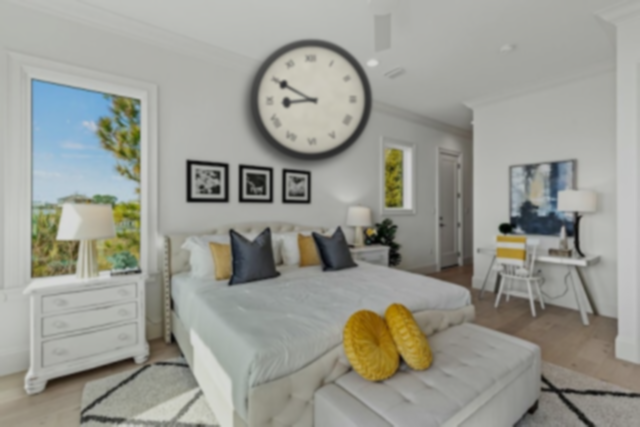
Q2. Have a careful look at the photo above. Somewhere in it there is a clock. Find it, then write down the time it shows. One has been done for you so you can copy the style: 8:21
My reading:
8:50
